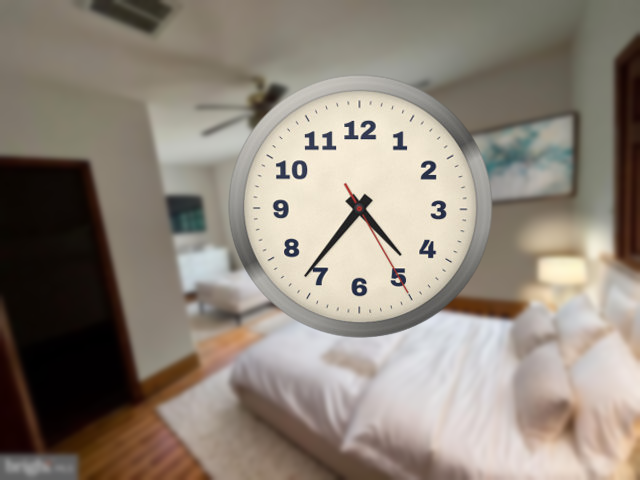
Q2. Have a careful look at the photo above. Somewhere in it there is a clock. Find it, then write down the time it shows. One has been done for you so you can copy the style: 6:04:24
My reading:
4:36:25
